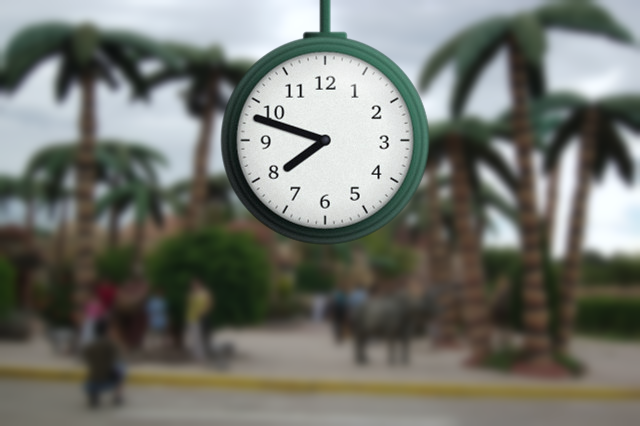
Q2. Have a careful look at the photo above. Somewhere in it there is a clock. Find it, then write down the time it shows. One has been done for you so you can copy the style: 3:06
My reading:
7:48
